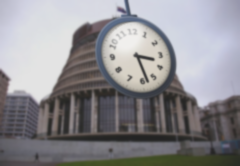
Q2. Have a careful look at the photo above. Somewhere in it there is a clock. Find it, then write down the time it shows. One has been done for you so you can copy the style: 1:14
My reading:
3:28
